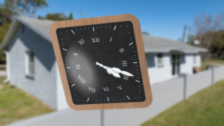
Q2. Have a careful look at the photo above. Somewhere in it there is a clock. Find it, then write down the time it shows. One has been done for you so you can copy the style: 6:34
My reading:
4:19
